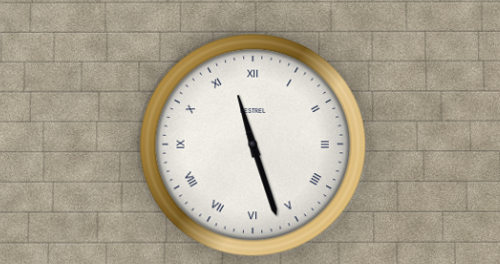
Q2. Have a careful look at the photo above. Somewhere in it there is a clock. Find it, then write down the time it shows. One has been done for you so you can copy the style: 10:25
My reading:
11:27
